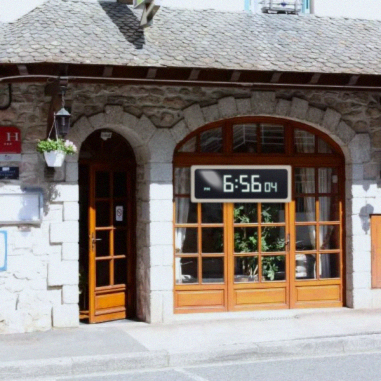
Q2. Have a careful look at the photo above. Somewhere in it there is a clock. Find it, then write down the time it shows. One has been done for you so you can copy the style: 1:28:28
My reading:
6:56:04
